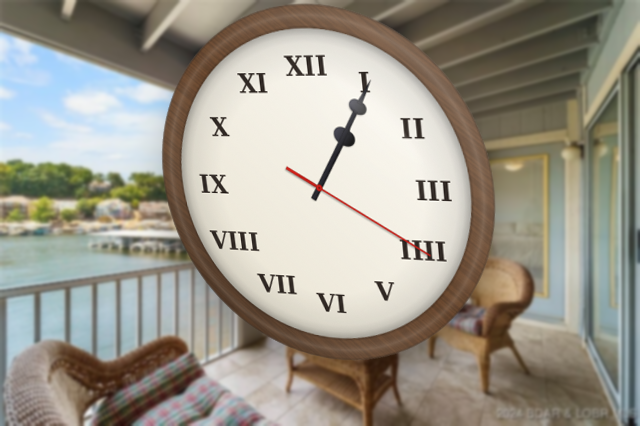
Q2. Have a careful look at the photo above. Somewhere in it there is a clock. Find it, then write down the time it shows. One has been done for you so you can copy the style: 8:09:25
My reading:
1:05:20
